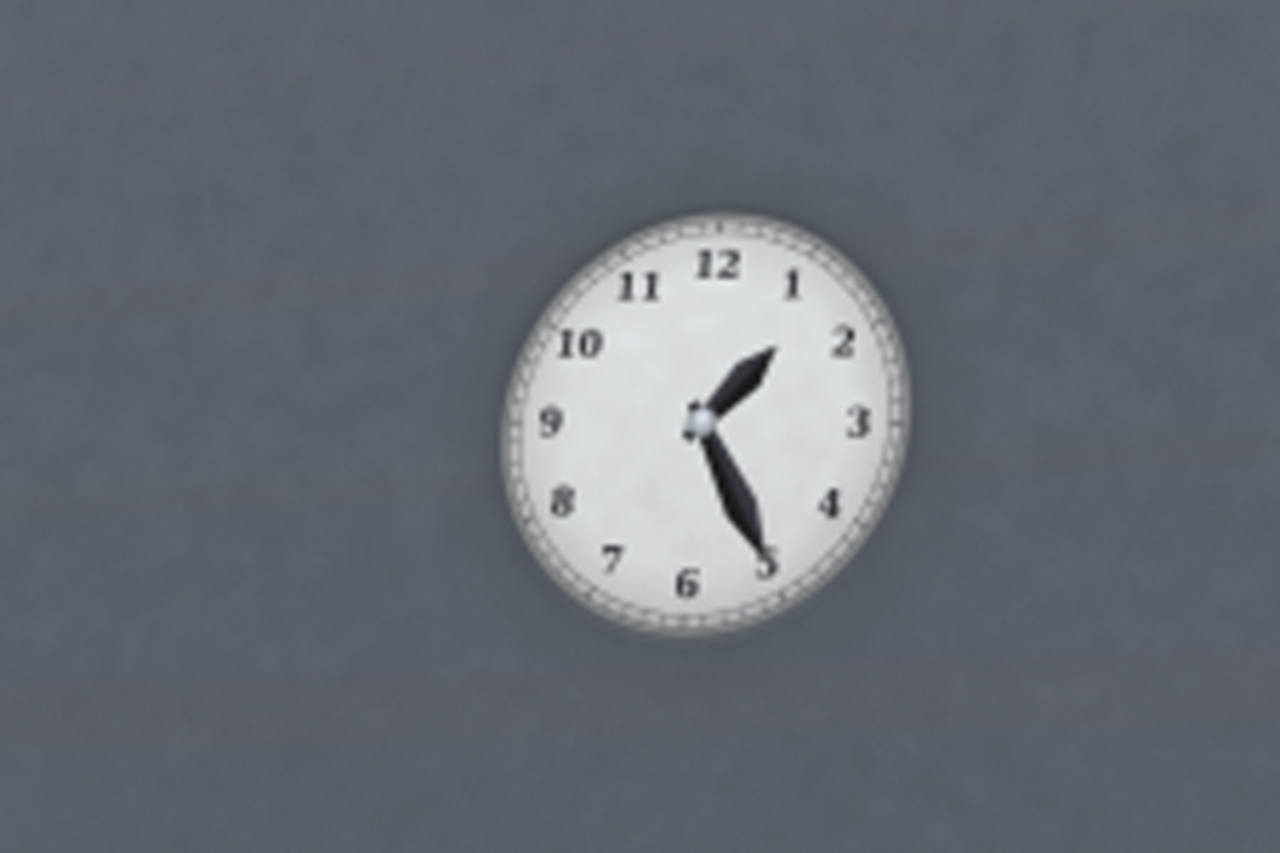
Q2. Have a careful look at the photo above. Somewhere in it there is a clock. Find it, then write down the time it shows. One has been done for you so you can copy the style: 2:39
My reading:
1:25
